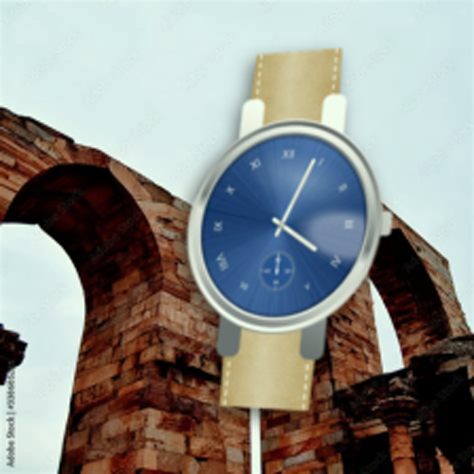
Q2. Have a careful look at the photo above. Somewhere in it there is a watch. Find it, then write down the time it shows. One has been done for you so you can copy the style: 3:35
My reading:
4:04
